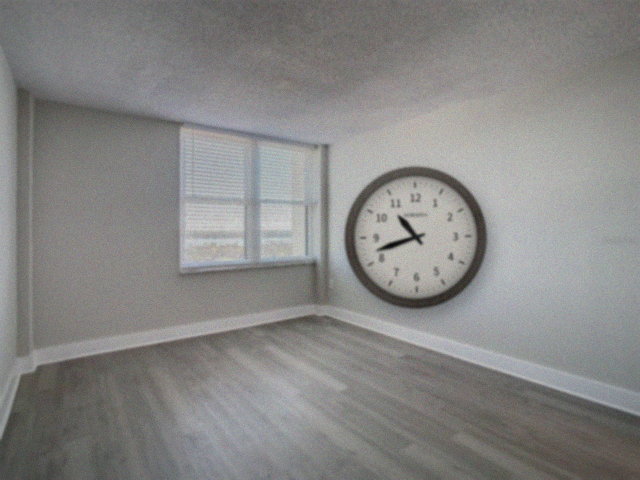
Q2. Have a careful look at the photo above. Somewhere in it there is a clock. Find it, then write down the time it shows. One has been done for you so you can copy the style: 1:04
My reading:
10:42
